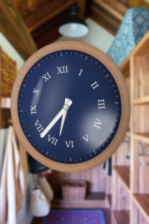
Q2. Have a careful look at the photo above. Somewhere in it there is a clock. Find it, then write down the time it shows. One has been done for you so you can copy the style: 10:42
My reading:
6:38
